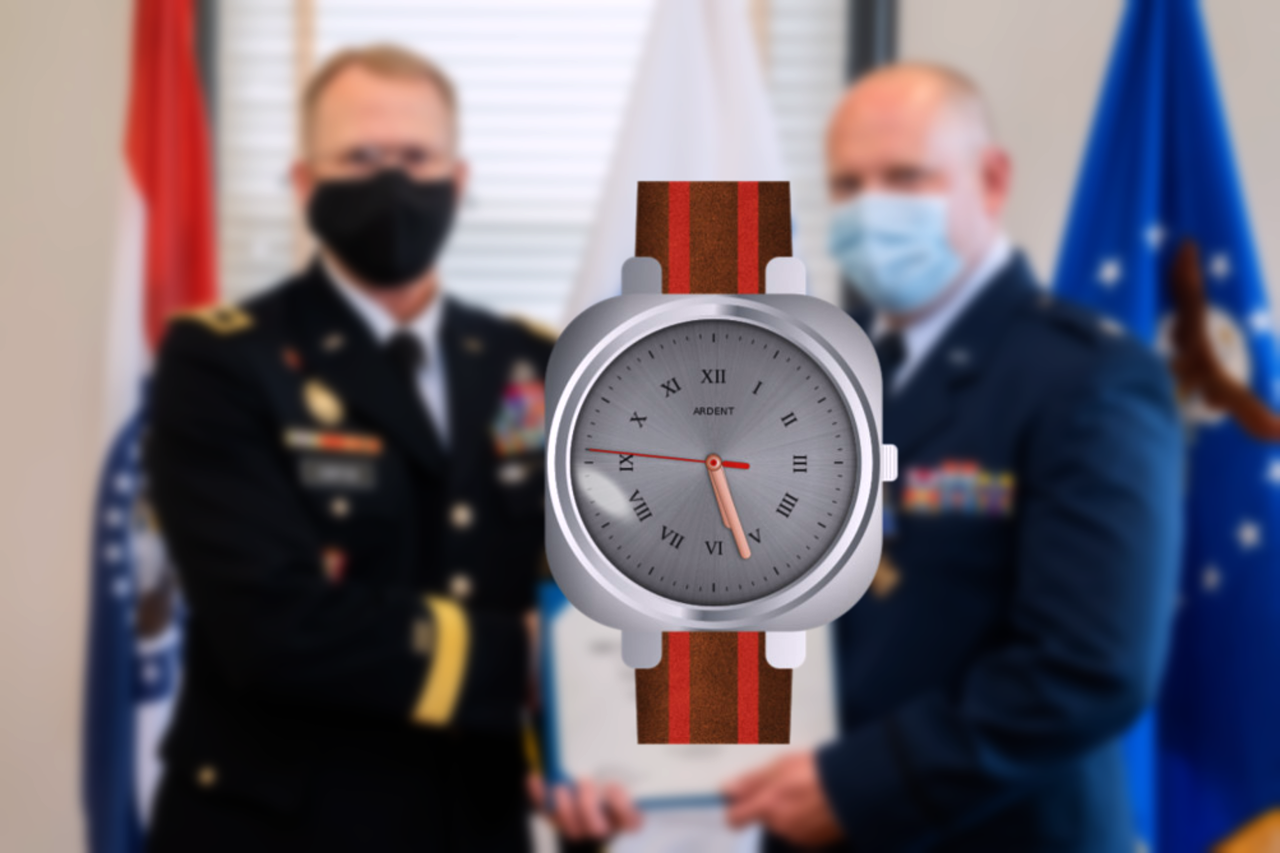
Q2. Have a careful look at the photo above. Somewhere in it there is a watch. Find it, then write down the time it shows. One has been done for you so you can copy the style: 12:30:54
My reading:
5:26:46
